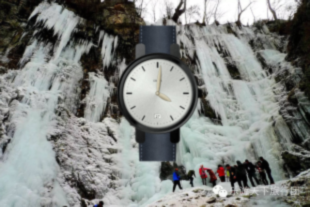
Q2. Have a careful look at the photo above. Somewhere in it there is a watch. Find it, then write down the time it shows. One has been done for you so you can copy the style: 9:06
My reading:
4:01
